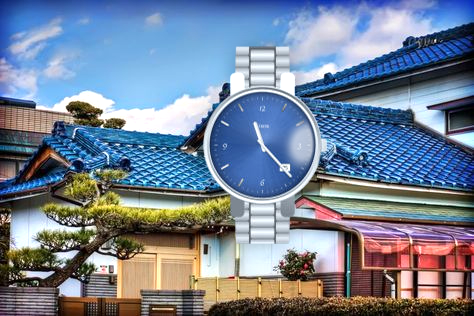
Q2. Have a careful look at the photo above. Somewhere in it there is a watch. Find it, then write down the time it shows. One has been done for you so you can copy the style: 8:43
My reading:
11:23
